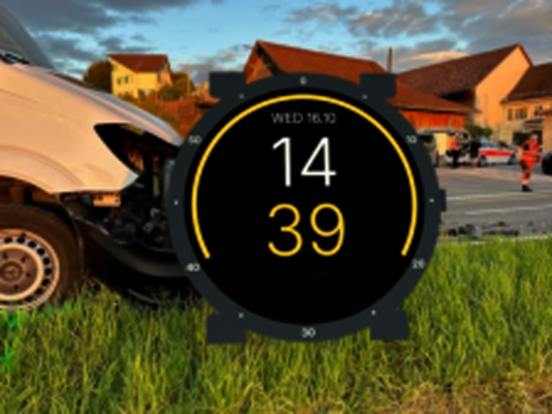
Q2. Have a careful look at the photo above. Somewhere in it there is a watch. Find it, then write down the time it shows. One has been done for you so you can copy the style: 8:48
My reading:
14:39
